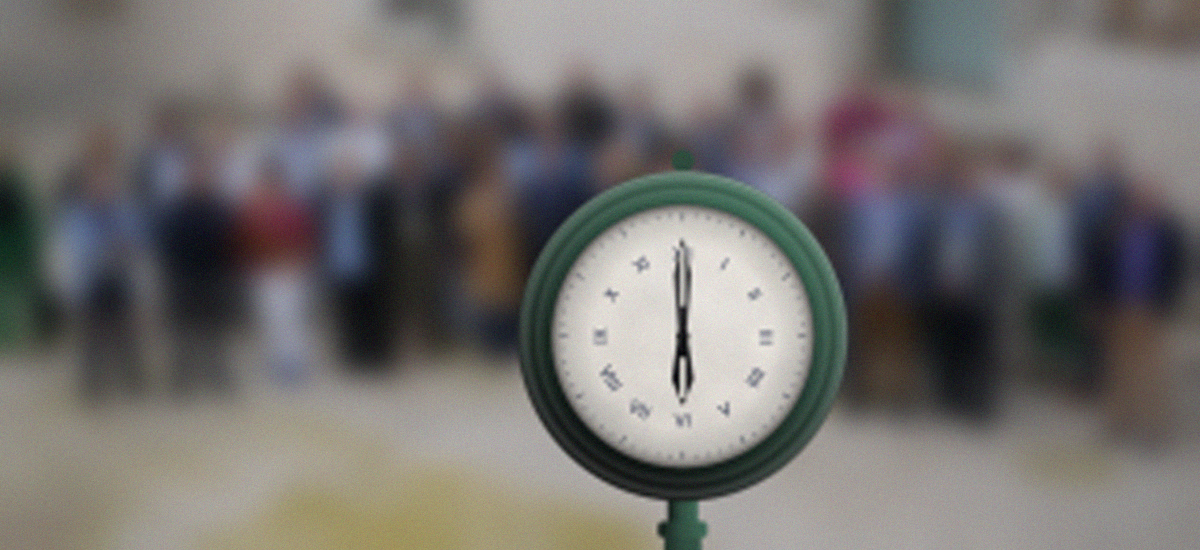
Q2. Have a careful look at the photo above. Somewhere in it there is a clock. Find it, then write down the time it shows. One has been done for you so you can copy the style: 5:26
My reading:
6:00
